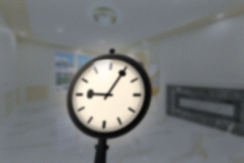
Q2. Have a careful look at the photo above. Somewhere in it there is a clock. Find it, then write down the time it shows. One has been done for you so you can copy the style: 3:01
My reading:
9:05
